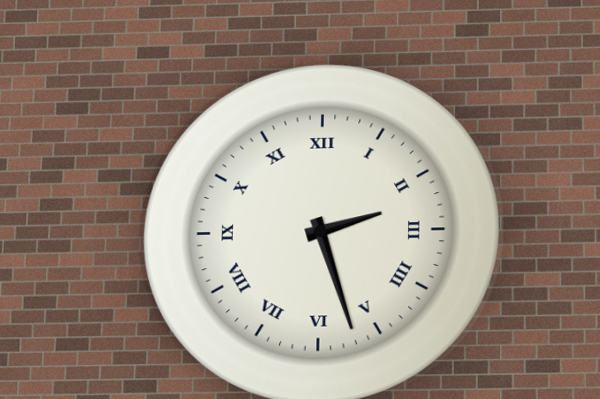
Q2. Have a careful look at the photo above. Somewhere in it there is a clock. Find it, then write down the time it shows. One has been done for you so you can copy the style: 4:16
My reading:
2:27
